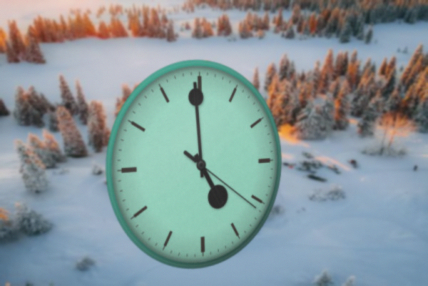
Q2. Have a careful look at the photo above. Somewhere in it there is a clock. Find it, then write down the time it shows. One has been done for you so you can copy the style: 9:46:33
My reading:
4:59:21
